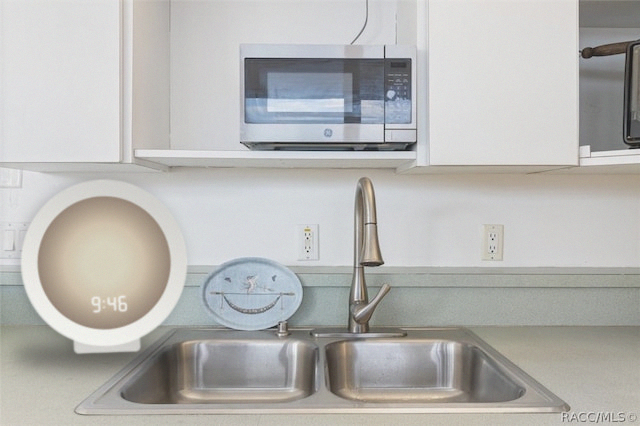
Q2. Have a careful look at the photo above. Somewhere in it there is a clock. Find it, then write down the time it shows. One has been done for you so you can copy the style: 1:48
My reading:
9:46
